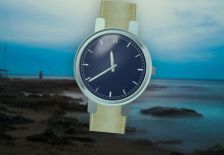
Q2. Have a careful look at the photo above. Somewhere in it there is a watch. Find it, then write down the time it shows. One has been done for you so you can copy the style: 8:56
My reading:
11:39
